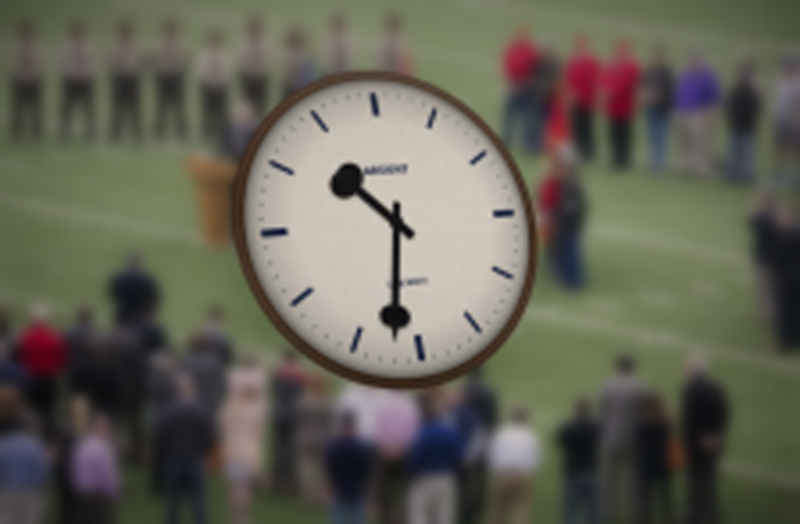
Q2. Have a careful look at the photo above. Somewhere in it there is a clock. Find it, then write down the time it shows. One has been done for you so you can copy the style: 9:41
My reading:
10:32
